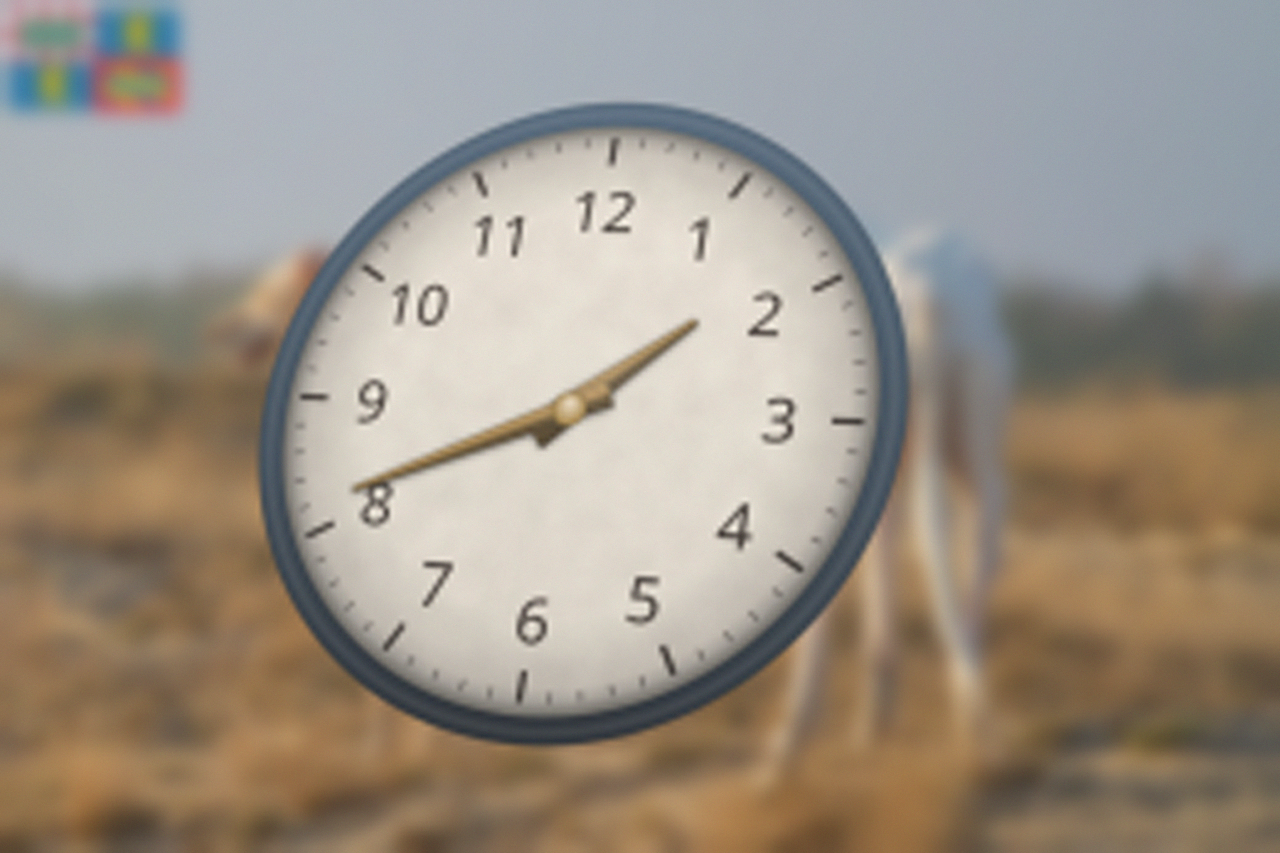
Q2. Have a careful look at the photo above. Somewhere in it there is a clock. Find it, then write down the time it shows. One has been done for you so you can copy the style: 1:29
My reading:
1:41
